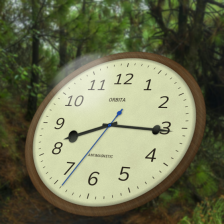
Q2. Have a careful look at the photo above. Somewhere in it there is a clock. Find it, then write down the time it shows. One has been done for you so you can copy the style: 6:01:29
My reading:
8:15:34
